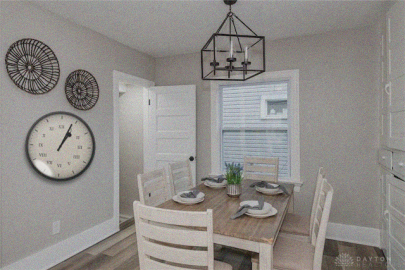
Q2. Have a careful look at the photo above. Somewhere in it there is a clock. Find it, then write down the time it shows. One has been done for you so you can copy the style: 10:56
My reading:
1:04
